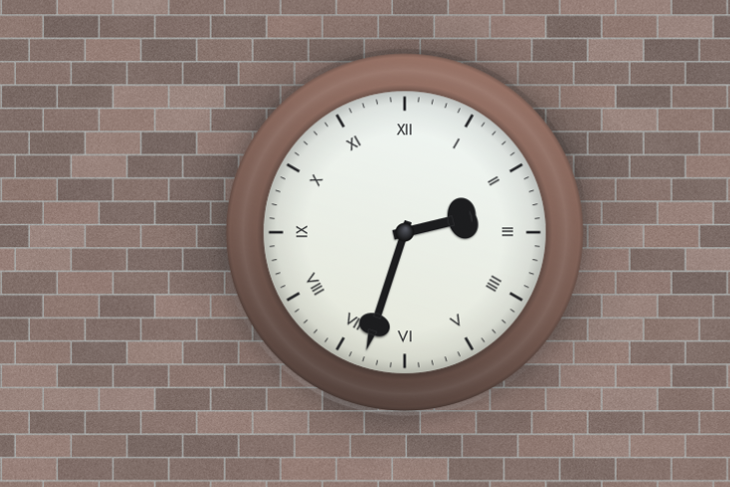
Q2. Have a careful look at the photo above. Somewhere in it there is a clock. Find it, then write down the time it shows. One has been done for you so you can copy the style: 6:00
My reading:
2:33
